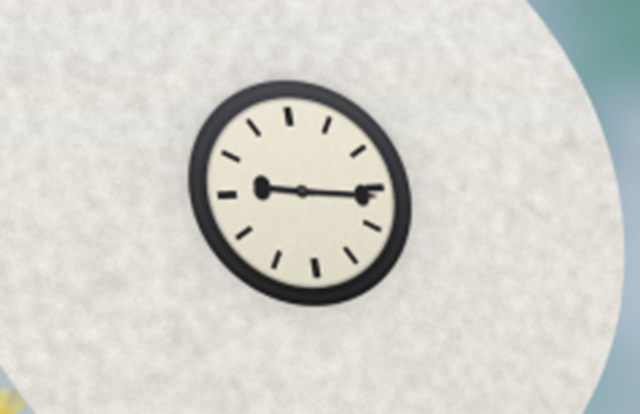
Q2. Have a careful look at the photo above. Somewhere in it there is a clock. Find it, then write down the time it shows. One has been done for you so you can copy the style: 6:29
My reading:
9:16
